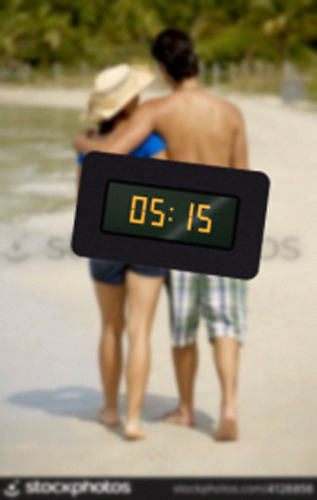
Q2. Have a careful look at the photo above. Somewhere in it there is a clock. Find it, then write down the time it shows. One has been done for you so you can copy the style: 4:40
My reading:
5:15
